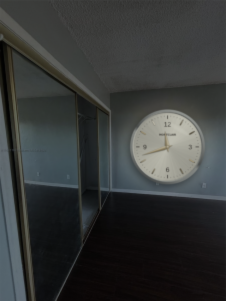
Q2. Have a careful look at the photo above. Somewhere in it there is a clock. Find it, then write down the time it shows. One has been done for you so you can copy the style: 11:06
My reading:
11:42
